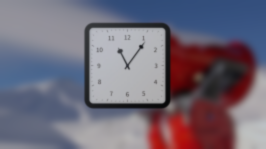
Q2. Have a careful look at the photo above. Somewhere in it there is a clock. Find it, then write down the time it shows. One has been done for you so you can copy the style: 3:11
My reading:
11:06
